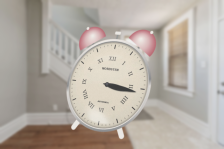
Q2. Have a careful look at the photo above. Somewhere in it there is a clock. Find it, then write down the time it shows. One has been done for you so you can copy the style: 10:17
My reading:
3:16
